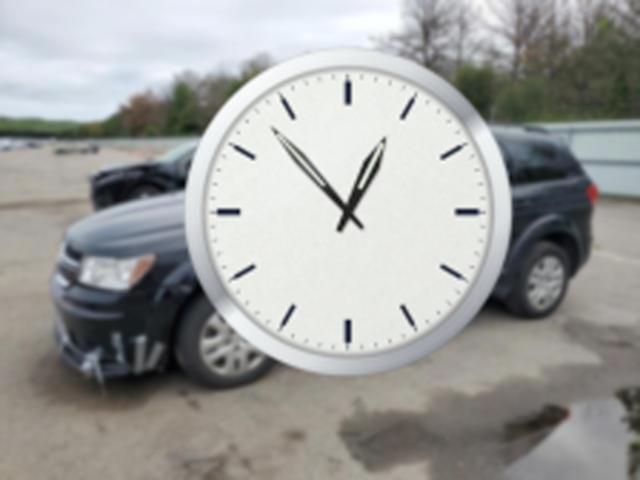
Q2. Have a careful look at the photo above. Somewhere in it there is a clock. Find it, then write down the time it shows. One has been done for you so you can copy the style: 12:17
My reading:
12:53
